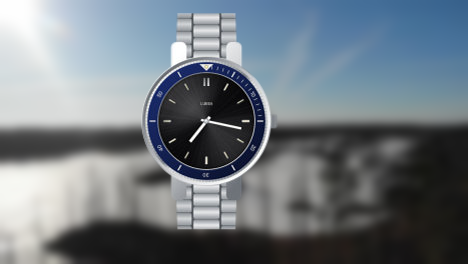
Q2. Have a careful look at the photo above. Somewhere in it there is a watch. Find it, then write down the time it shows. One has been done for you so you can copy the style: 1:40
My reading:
7:17
